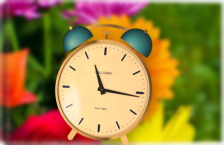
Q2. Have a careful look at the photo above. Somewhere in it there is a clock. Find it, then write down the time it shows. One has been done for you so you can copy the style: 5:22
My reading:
11:16
